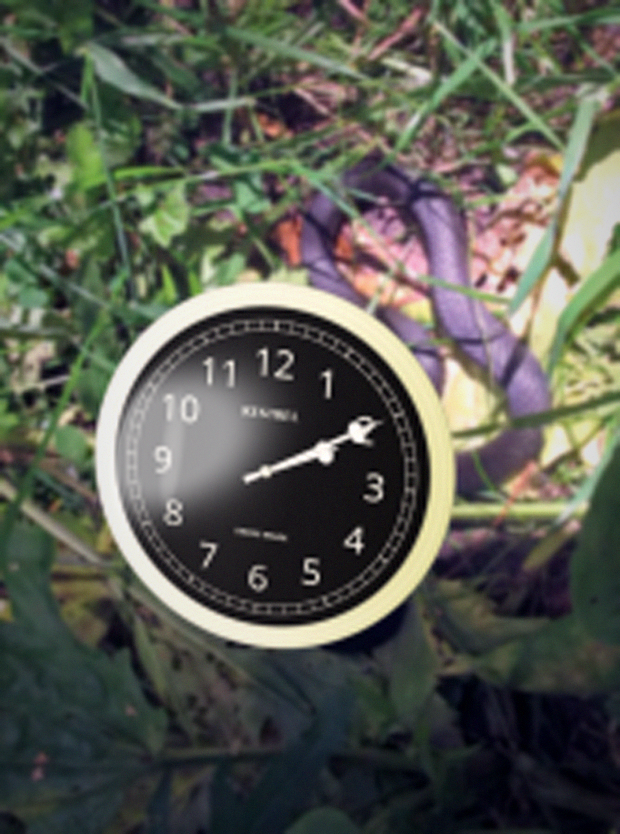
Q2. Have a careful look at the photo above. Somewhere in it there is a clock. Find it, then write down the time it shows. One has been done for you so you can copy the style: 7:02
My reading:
2:10
